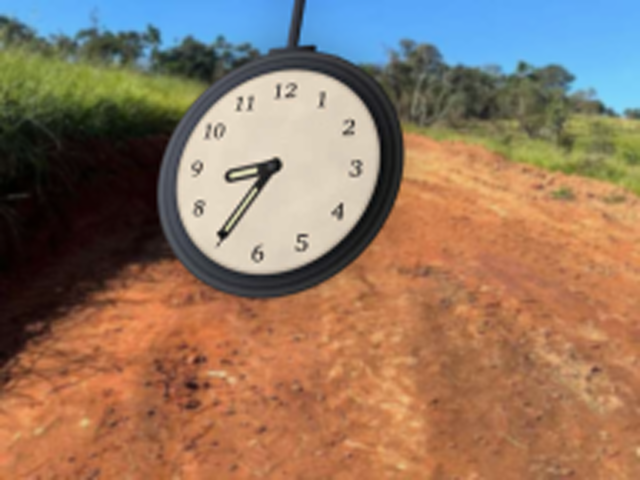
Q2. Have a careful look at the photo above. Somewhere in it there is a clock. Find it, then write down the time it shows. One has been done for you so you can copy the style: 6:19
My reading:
8:35
